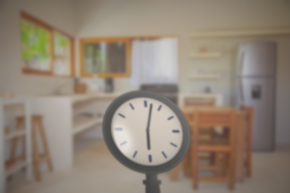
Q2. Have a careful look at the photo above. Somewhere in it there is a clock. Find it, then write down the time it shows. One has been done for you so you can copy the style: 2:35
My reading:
6:02
